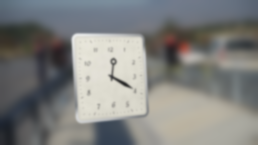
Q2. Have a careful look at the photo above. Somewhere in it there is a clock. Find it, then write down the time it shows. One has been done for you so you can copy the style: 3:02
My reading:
12:20
